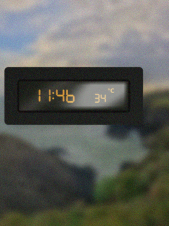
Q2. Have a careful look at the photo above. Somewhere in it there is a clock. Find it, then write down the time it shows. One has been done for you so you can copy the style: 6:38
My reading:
11:46
